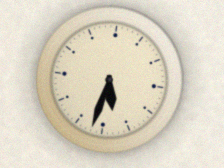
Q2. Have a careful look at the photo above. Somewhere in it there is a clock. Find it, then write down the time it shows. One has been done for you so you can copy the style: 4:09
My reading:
5:32
